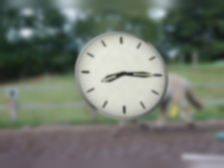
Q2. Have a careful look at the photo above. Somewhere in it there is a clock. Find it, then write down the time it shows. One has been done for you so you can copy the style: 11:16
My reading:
8:15
